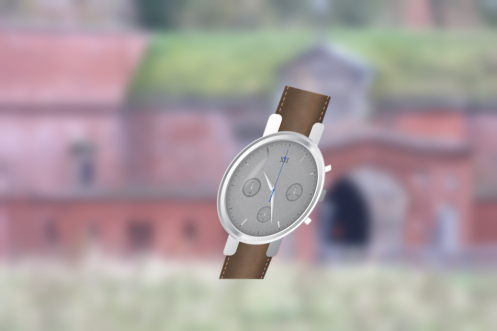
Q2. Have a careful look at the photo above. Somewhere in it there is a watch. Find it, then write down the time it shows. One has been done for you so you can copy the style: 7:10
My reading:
10:27
